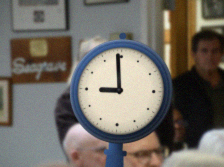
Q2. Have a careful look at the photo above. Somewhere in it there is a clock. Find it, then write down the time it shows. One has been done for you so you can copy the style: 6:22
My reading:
8:59
